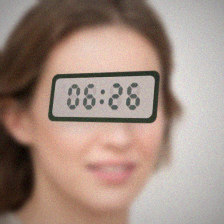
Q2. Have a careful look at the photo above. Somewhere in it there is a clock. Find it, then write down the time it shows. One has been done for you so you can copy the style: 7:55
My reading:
6:26
